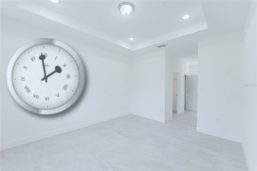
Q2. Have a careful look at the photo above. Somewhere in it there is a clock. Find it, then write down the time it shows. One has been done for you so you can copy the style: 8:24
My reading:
1:59
